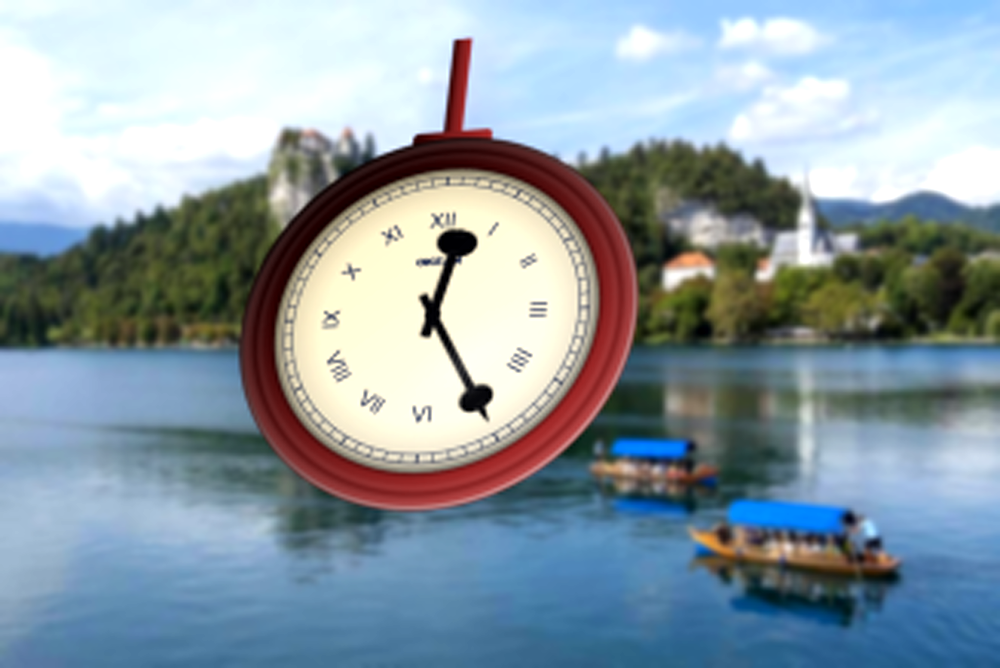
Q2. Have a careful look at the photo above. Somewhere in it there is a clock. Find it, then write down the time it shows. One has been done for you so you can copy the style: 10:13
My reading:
12:25
